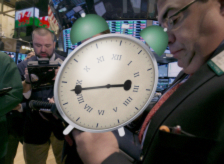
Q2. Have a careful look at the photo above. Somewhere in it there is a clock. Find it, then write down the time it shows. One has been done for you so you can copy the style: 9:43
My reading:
2:43
